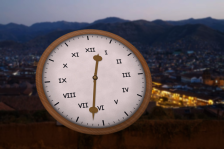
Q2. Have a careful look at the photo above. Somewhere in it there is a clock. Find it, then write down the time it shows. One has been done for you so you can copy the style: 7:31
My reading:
12:32
